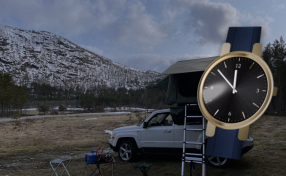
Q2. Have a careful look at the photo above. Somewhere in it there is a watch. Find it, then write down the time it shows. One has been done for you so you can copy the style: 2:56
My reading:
11:52
